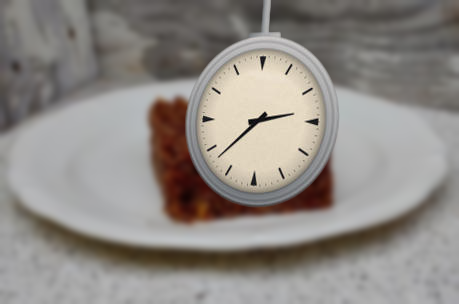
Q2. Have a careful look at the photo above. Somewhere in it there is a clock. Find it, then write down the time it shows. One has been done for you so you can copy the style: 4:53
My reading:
2:38
